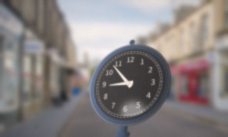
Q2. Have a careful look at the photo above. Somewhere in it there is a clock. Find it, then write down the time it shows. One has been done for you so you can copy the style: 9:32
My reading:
8:53
